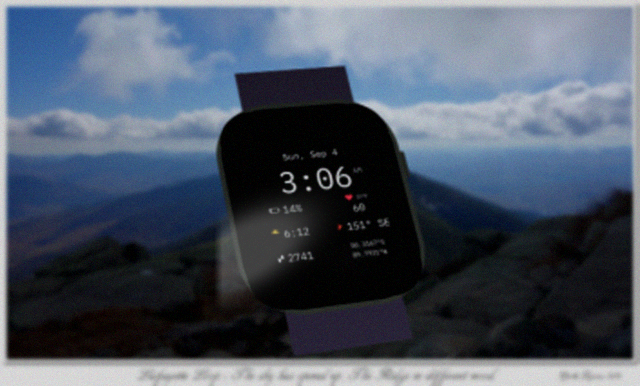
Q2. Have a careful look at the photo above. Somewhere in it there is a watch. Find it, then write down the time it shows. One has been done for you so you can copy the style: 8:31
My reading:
3:06
